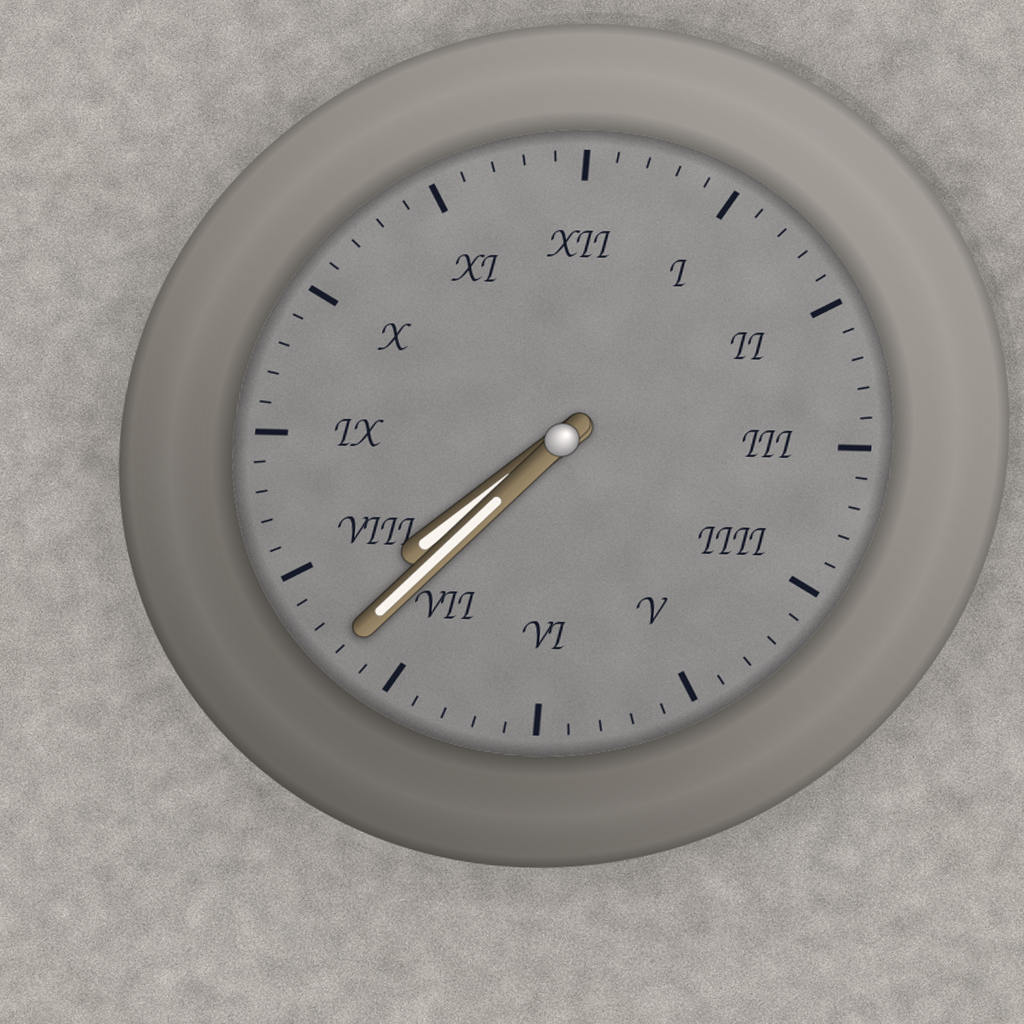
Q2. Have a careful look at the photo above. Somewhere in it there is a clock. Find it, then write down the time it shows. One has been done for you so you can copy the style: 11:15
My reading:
7:37
